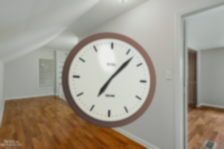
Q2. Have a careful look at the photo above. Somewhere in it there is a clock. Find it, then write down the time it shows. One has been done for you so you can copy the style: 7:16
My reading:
7:07
